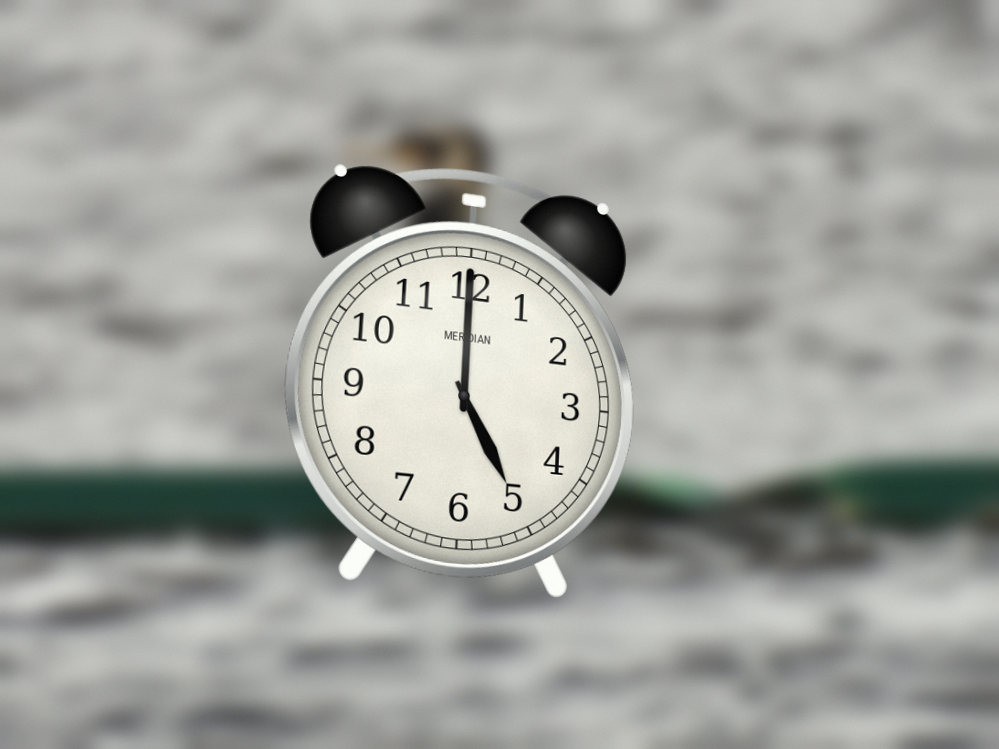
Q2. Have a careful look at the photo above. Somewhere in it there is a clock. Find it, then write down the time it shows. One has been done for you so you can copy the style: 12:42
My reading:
5:00
